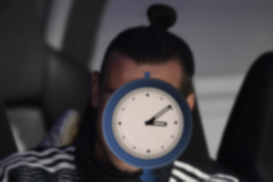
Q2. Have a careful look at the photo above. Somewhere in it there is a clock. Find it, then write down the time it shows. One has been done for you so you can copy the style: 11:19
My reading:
3:09
